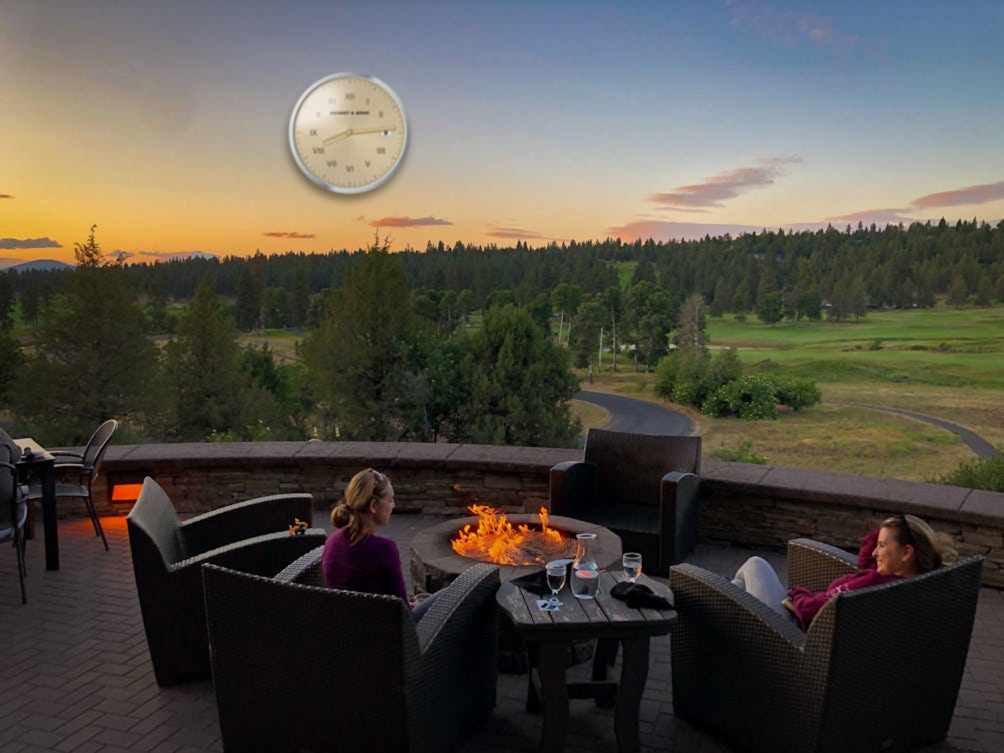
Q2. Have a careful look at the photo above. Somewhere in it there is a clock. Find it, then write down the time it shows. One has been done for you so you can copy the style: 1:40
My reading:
8:14
